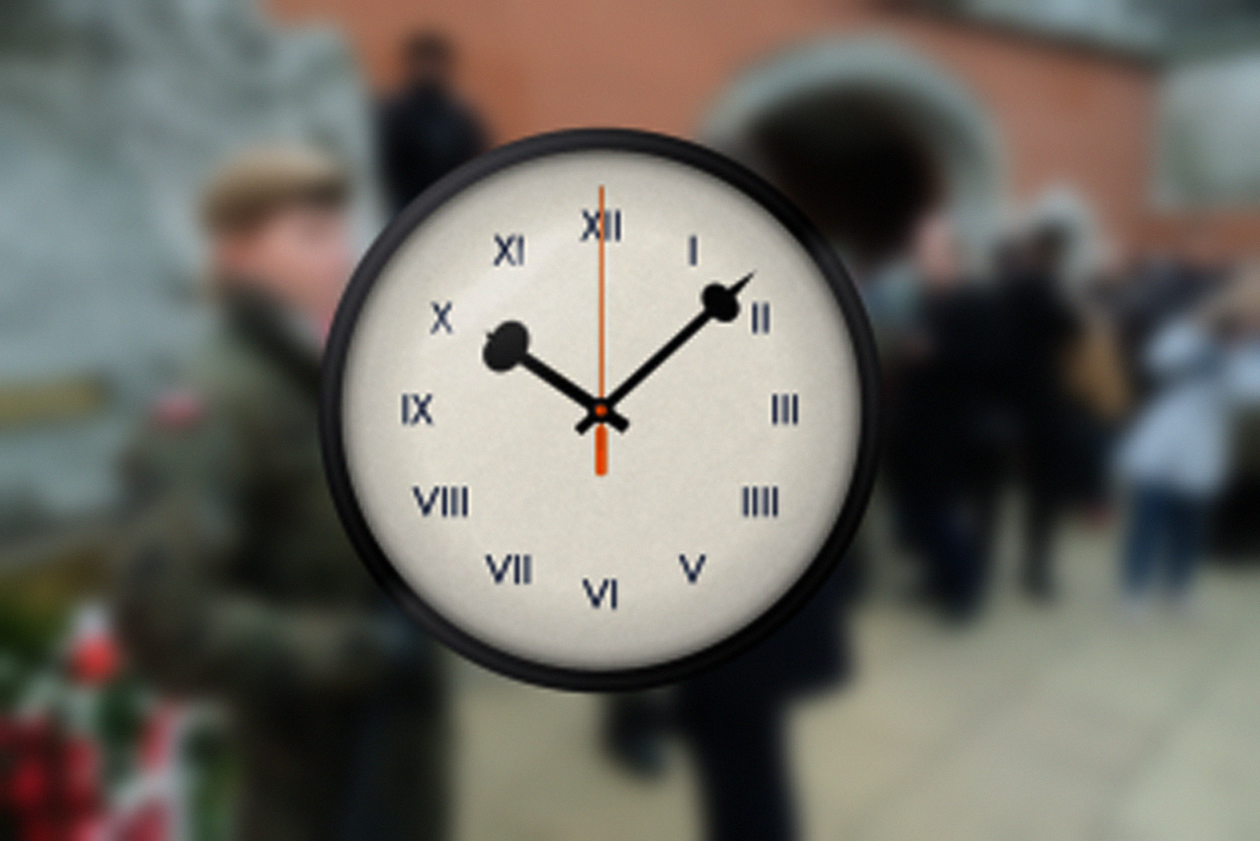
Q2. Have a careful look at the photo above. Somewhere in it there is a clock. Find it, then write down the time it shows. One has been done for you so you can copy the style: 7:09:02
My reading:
10:08:00
